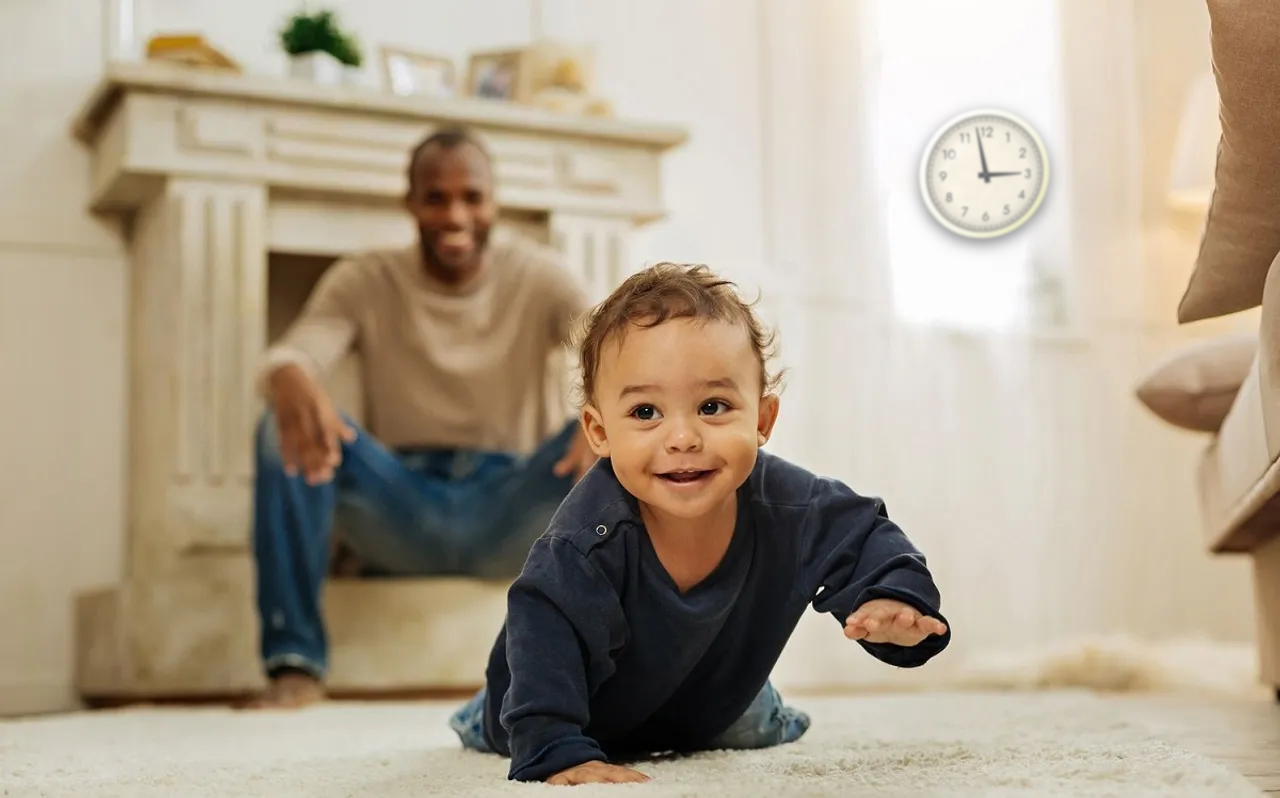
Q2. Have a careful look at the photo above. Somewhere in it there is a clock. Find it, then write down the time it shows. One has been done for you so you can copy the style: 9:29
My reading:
2:58
